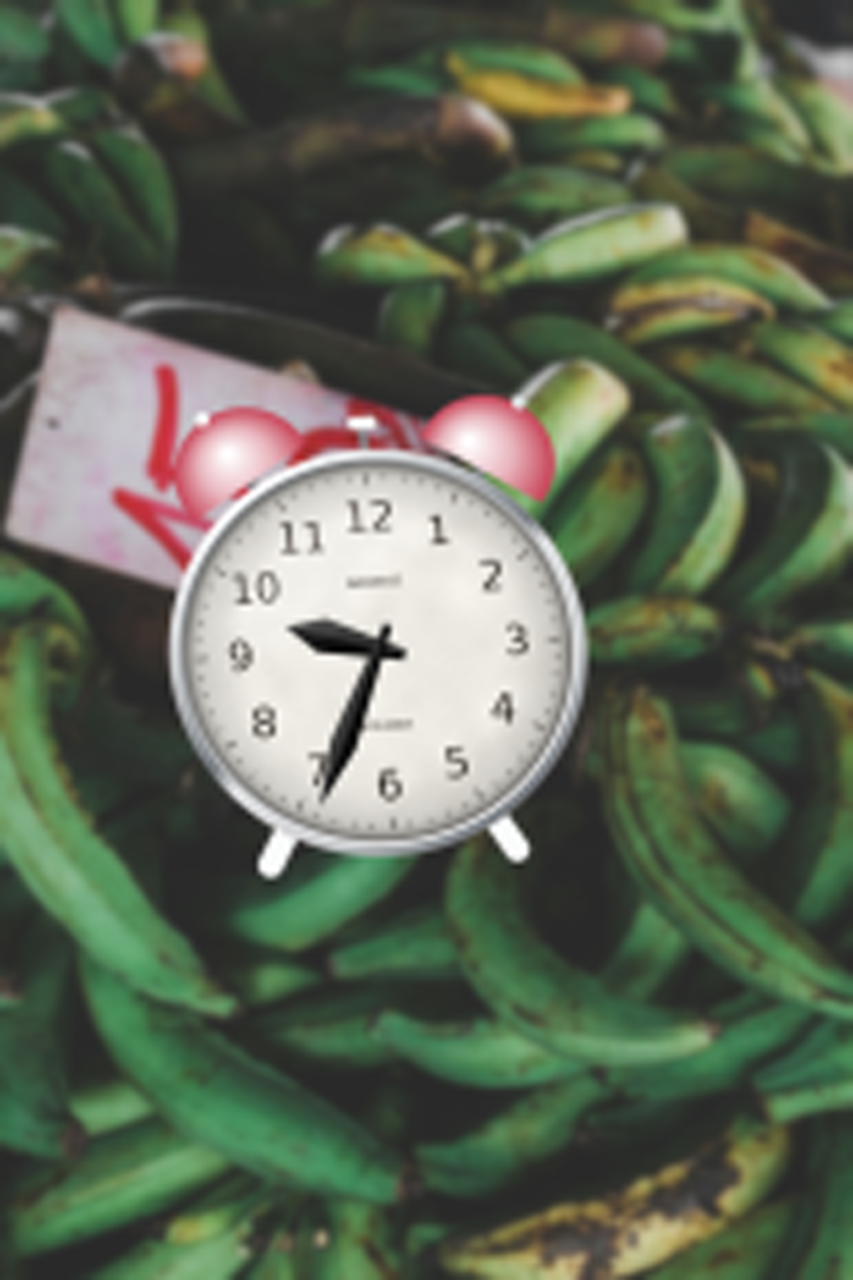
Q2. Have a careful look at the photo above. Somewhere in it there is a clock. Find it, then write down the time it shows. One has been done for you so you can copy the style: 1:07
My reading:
9:34
